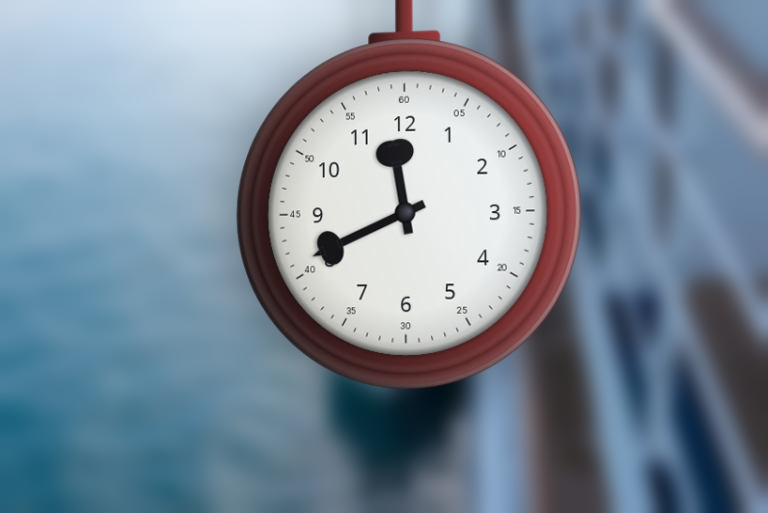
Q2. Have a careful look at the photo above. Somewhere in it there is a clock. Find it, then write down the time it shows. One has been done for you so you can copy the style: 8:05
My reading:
11:41
